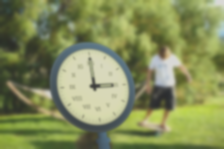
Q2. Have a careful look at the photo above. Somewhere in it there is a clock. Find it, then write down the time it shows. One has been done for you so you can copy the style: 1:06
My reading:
3:00
